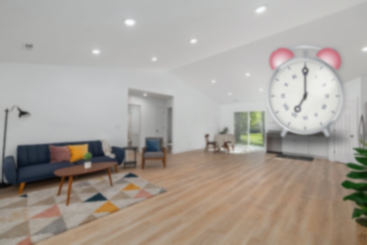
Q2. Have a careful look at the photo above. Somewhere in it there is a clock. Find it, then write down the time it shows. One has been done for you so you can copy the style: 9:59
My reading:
7:00
